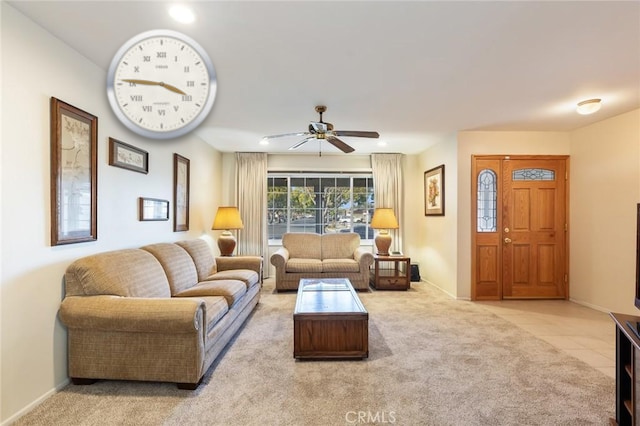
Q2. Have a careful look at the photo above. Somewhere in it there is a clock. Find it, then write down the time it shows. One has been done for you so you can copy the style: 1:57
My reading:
3:46
